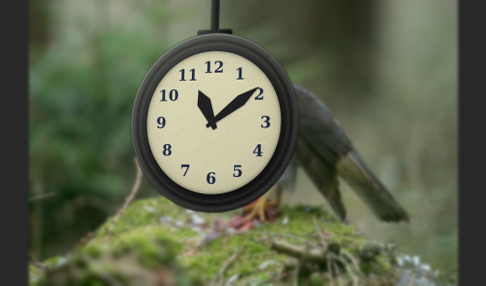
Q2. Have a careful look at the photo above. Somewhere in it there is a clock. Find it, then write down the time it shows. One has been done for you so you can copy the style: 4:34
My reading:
11:09
